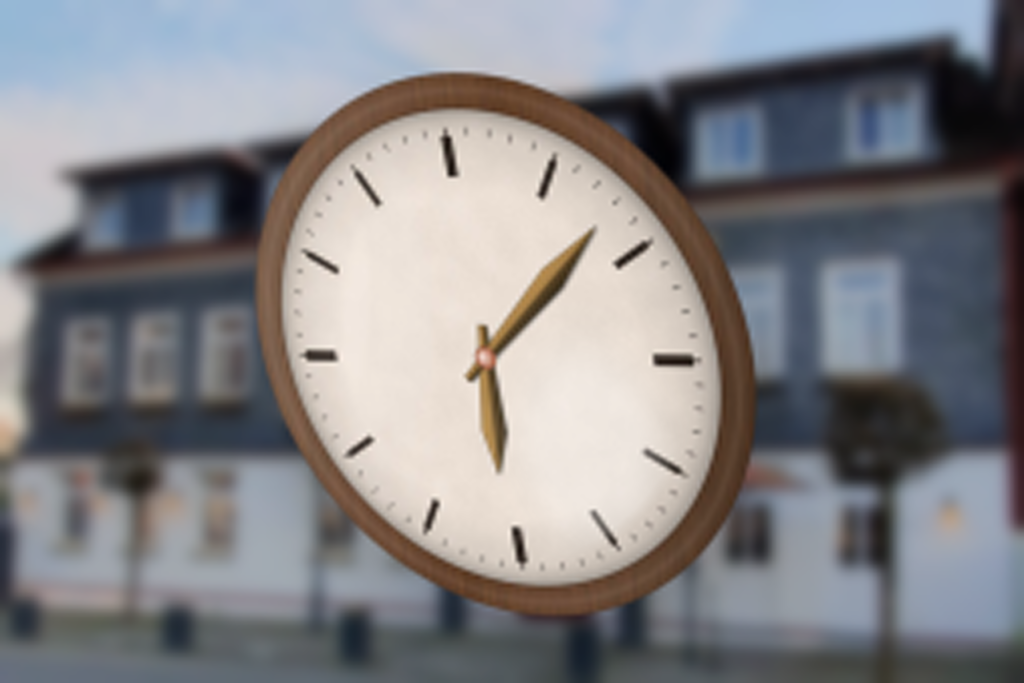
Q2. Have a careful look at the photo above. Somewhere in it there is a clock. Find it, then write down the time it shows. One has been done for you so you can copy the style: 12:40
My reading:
6:08
